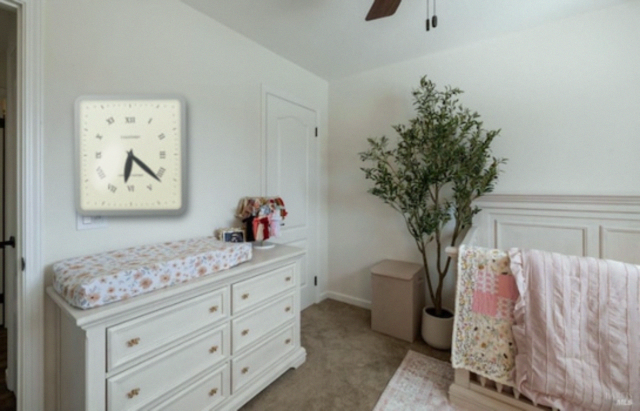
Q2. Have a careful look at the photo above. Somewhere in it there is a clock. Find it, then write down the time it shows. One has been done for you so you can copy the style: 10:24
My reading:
6:22
